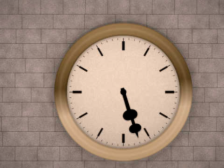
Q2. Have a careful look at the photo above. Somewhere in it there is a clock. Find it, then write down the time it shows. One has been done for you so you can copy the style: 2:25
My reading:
5:27
